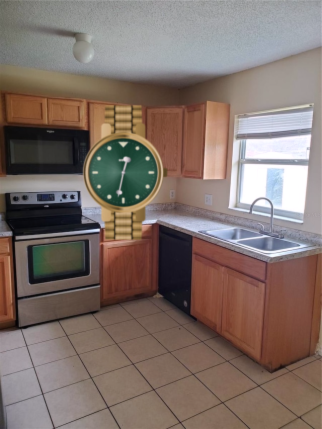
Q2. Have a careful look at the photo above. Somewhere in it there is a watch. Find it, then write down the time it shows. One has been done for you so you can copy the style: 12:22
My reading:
12:32
